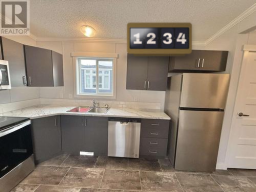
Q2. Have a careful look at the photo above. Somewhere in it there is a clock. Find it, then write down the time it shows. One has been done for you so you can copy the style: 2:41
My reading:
12:34
